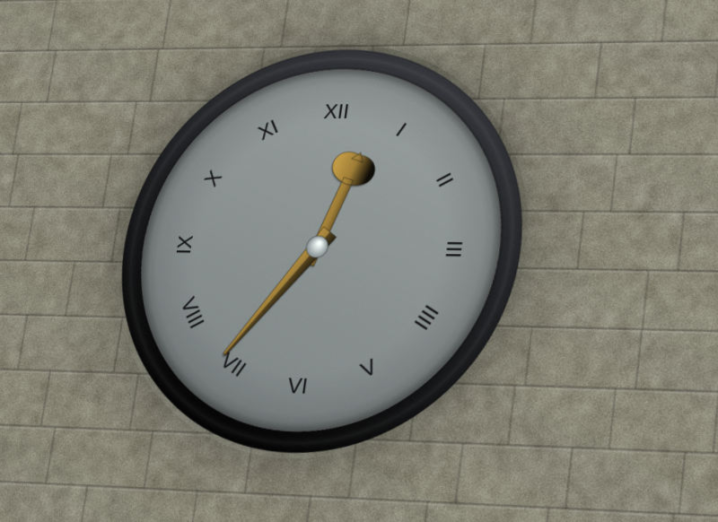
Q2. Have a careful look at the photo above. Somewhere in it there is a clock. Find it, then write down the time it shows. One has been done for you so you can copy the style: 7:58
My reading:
12:36
